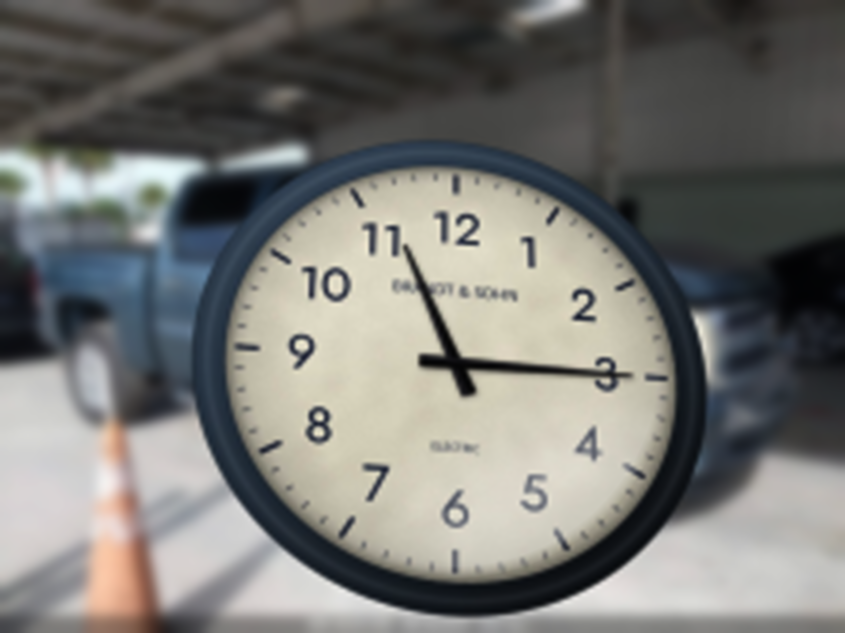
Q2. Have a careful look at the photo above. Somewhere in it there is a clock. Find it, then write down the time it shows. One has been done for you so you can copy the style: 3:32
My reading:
11:15
